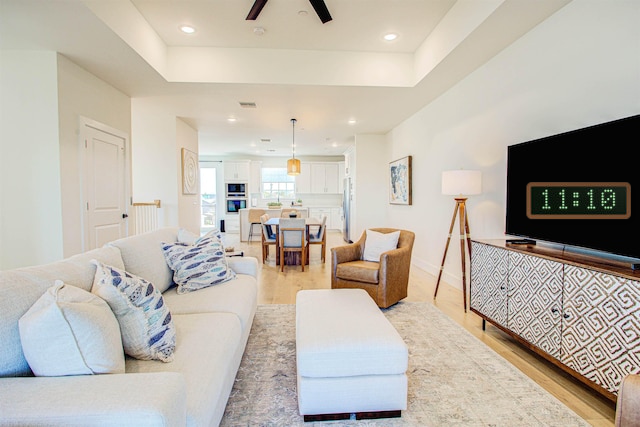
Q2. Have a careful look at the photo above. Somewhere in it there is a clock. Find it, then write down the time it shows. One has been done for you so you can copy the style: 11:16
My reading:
11:10
